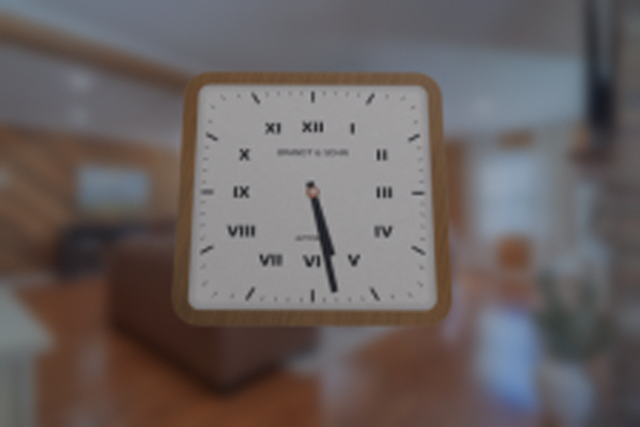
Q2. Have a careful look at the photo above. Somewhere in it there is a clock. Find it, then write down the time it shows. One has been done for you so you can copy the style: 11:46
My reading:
5:28
